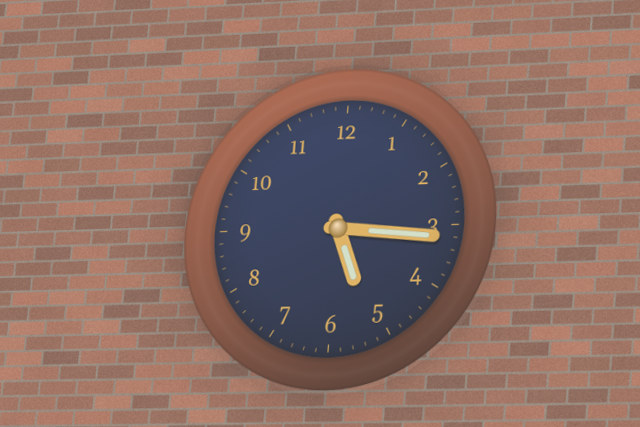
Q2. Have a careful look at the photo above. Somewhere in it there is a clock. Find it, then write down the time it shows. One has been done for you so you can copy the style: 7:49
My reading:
5:16
